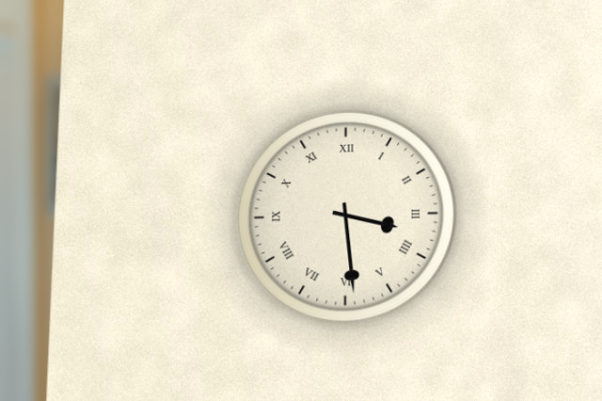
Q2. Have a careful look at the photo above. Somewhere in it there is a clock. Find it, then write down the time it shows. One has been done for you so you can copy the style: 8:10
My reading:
3:29
